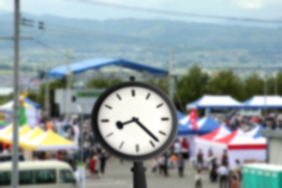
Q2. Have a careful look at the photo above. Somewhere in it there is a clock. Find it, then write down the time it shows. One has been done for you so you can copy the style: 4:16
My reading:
8:23
